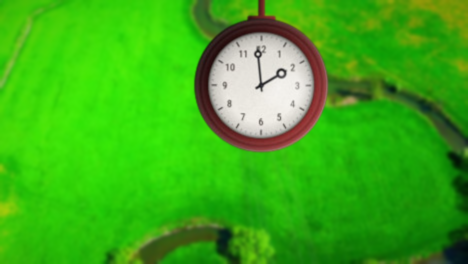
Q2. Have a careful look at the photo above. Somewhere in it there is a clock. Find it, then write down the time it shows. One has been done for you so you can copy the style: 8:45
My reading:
1:59
